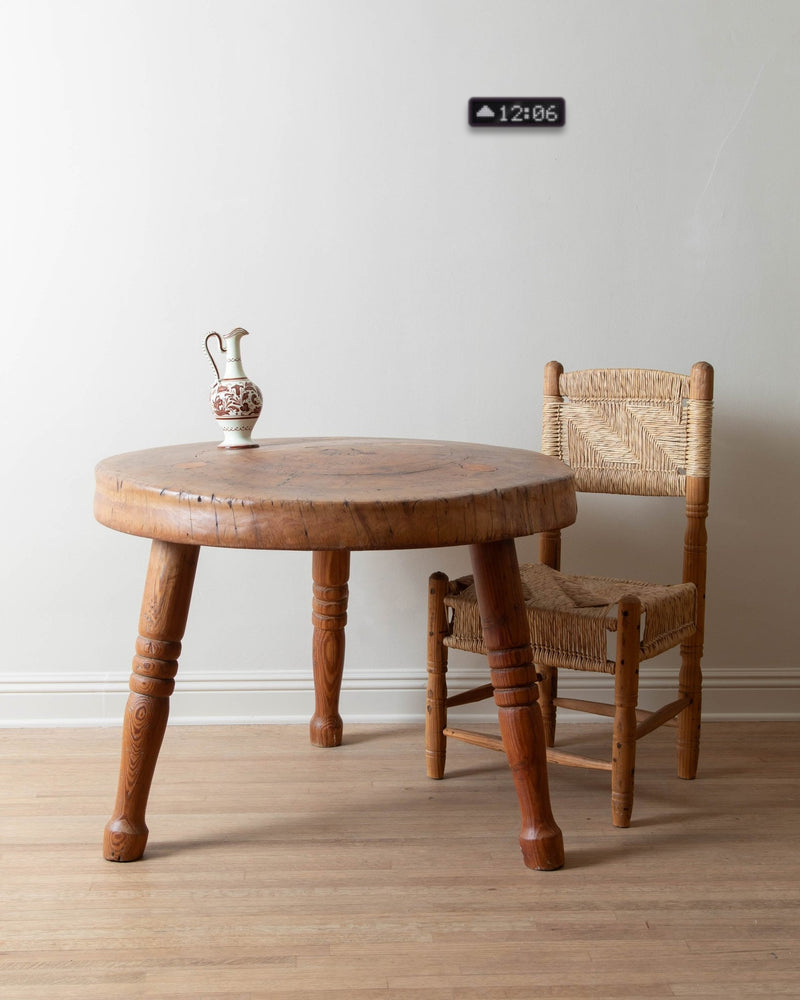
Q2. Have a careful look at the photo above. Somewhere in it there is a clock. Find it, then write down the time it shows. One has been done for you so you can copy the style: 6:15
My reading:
12:06
